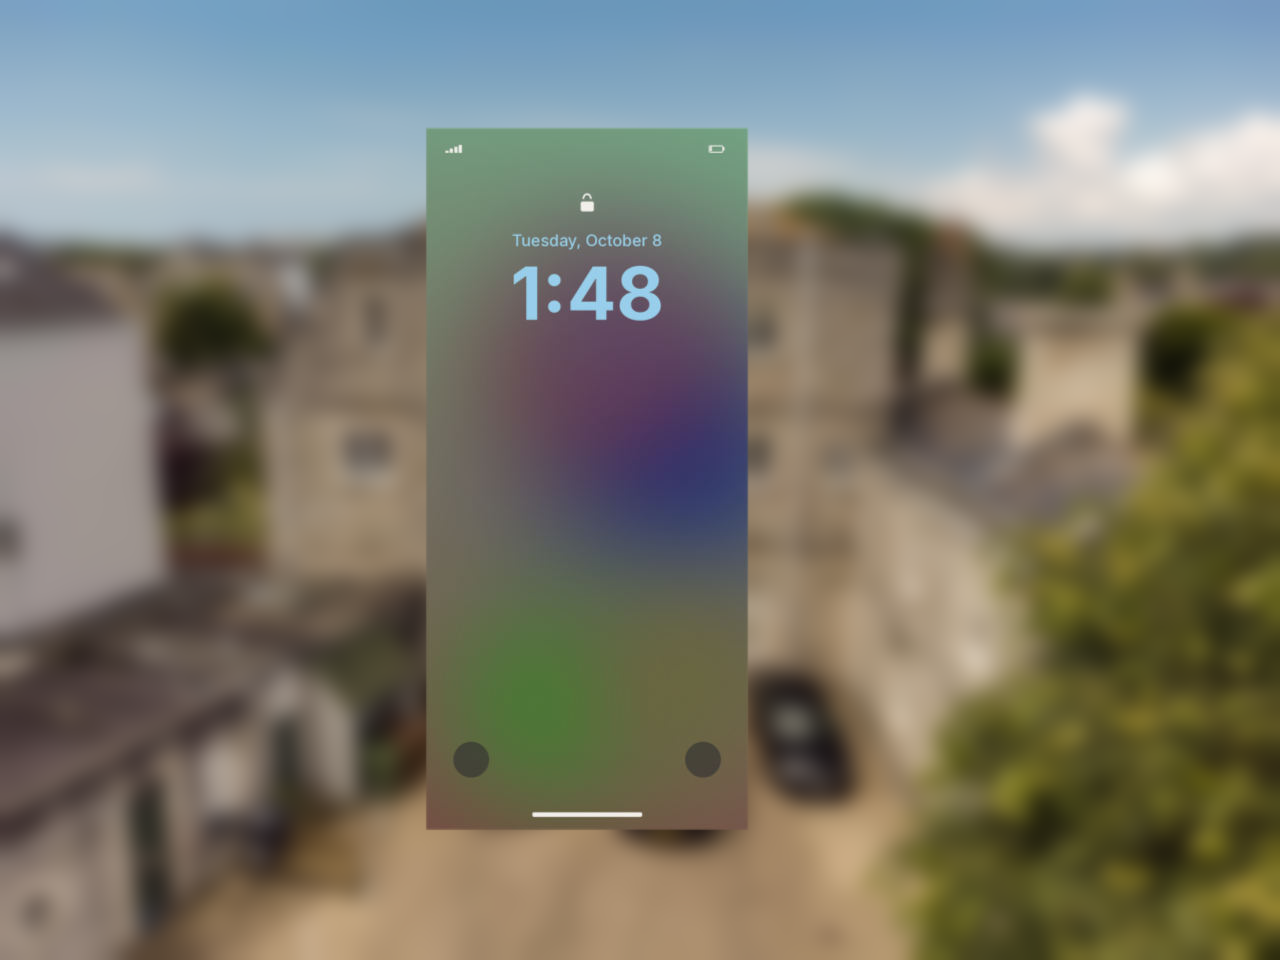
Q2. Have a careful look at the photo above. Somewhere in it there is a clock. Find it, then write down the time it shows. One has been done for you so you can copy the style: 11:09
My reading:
1:48
